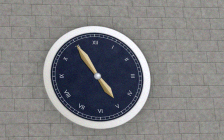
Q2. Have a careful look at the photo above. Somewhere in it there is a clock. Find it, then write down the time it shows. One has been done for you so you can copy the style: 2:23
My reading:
4:55
